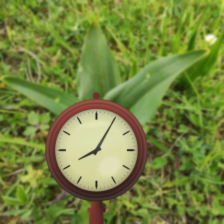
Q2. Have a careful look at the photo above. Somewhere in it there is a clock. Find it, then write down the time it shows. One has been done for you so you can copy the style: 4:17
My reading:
8:05
